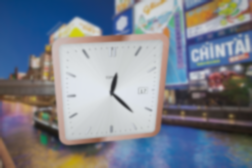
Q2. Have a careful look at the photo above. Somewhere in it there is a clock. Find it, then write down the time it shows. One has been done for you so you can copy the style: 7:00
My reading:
12:23
